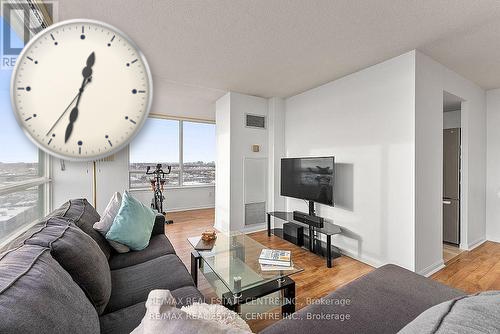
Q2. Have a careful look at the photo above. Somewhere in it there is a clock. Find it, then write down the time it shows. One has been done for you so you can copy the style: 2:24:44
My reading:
12:32:36
